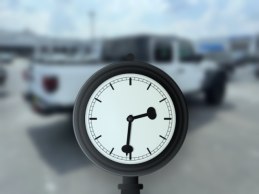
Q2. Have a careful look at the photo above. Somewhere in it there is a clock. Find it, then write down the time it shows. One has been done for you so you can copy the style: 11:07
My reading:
2:31
